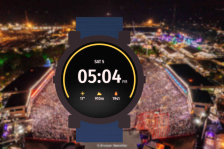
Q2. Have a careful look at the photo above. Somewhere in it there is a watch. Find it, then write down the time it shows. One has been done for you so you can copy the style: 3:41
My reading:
5:04
